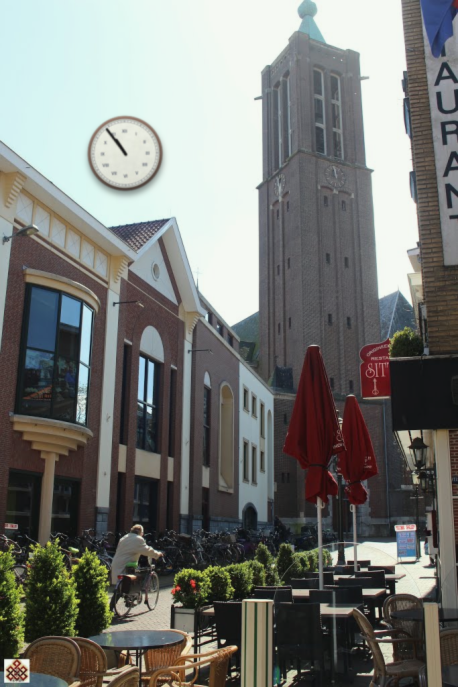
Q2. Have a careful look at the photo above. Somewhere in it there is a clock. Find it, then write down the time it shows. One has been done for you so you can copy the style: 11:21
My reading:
10:54
